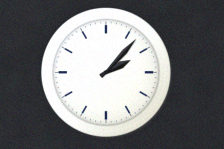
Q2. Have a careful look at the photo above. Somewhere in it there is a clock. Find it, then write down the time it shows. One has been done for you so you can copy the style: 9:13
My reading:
2:07
